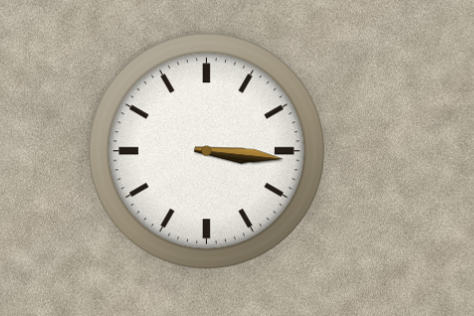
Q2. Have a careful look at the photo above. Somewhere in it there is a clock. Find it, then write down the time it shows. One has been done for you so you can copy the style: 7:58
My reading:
3:16
